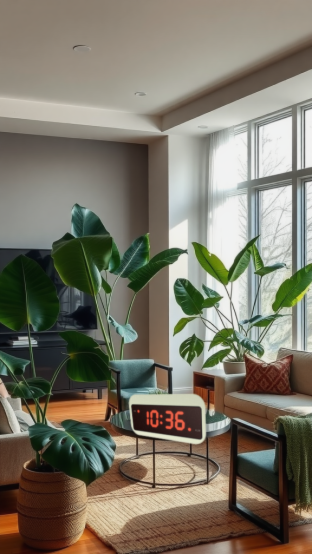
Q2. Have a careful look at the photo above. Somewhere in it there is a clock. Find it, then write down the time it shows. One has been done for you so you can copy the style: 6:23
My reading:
10:36
